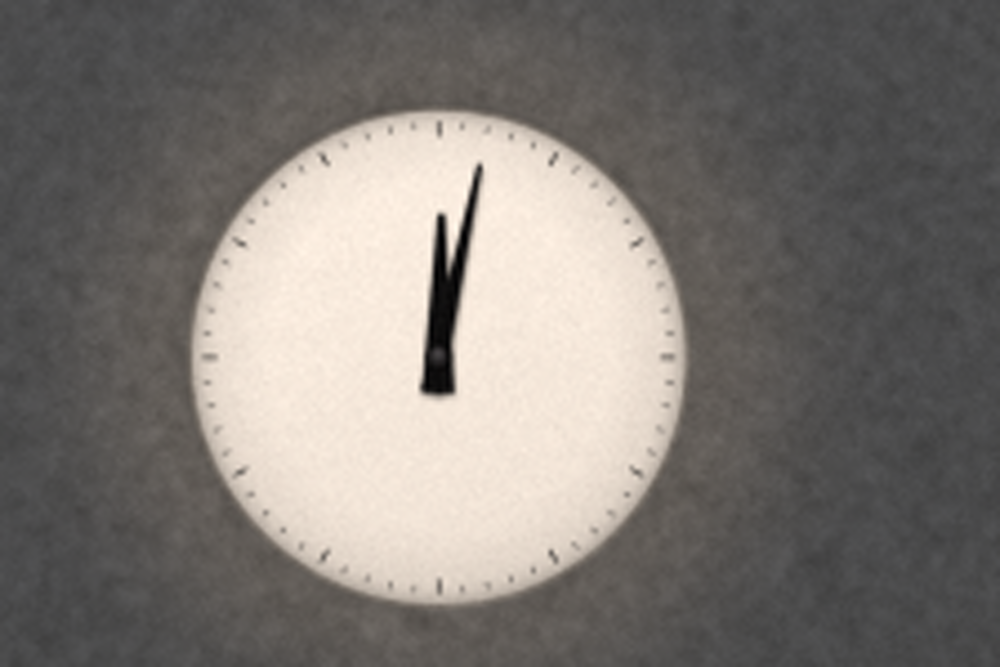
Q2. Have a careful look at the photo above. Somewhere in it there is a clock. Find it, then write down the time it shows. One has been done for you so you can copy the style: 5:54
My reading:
12:02
